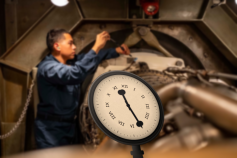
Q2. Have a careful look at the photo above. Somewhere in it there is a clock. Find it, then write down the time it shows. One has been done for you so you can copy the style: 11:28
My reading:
11:26
